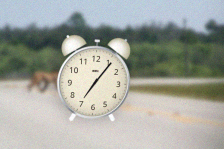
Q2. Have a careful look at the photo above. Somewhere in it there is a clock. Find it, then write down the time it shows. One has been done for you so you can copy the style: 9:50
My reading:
7:06
